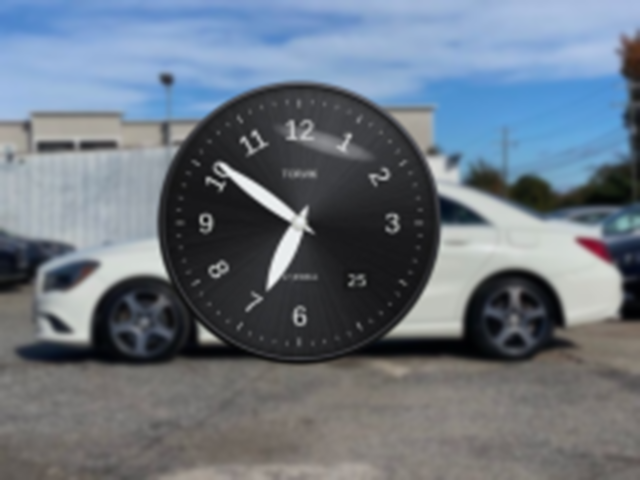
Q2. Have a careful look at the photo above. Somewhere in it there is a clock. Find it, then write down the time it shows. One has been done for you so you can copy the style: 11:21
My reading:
6:51
